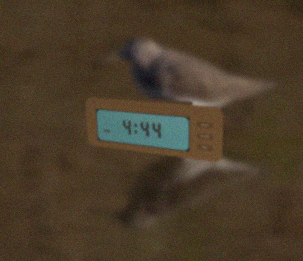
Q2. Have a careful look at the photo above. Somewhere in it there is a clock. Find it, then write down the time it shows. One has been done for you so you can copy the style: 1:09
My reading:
4:44
